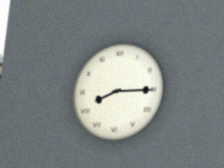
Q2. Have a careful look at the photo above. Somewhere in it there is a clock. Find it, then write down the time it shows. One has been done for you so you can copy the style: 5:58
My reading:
8:15
